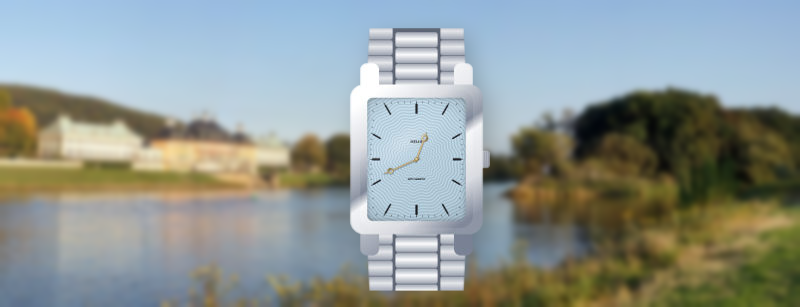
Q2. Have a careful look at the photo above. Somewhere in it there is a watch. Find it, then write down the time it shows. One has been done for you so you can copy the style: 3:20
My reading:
12:41
